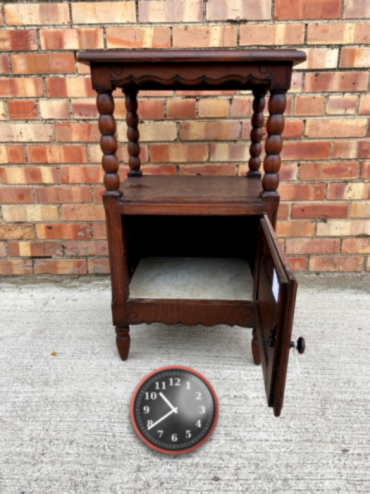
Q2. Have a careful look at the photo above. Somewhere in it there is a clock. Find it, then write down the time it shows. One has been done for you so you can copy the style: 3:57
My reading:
10:39
